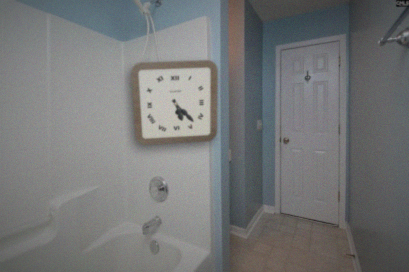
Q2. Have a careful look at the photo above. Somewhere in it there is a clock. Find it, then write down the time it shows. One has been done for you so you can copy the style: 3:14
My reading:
5:23
